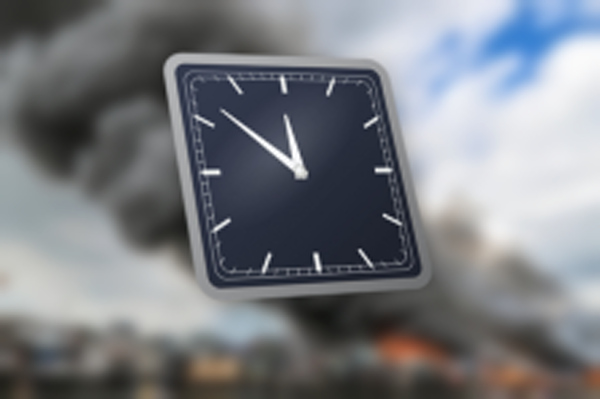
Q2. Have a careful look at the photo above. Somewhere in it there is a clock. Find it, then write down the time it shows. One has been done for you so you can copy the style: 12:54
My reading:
11:52
